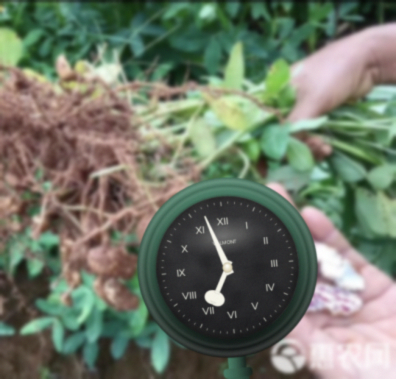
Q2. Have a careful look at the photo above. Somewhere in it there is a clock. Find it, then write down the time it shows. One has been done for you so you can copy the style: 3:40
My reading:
6:57
